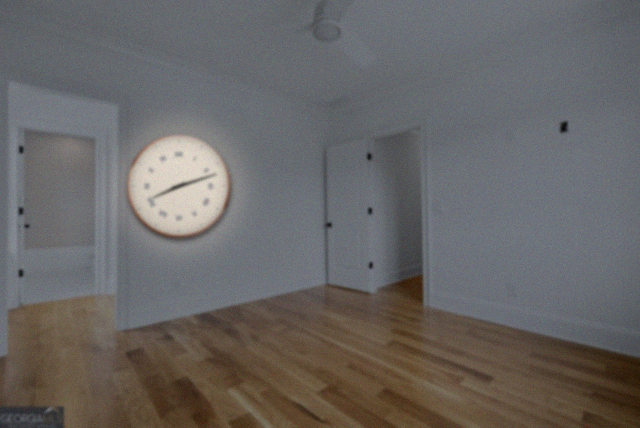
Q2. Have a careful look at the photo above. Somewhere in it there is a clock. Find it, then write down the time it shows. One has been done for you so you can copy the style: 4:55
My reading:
8:12
